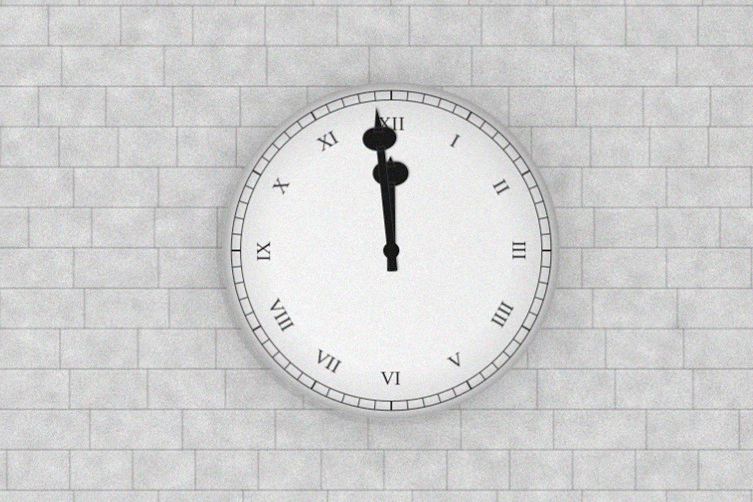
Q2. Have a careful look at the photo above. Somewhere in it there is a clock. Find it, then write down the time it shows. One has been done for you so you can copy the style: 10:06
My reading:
11:59
